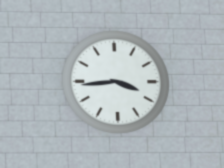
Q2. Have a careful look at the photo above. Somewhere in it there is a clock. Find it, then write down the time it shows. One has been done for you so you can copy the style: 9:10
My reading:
3:44
